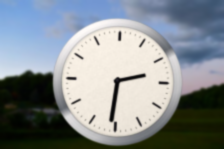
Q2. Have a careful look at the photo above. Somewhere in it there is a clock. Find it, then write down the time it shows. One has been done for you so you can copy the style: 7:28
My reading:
2:31
